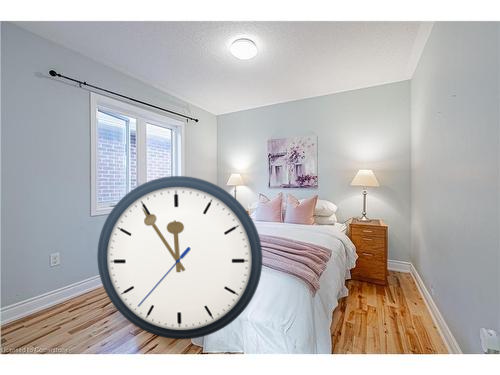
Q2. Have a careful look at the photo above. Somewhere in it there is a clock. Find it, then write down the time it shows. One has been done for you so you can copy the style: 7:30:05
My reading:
11:54:37
